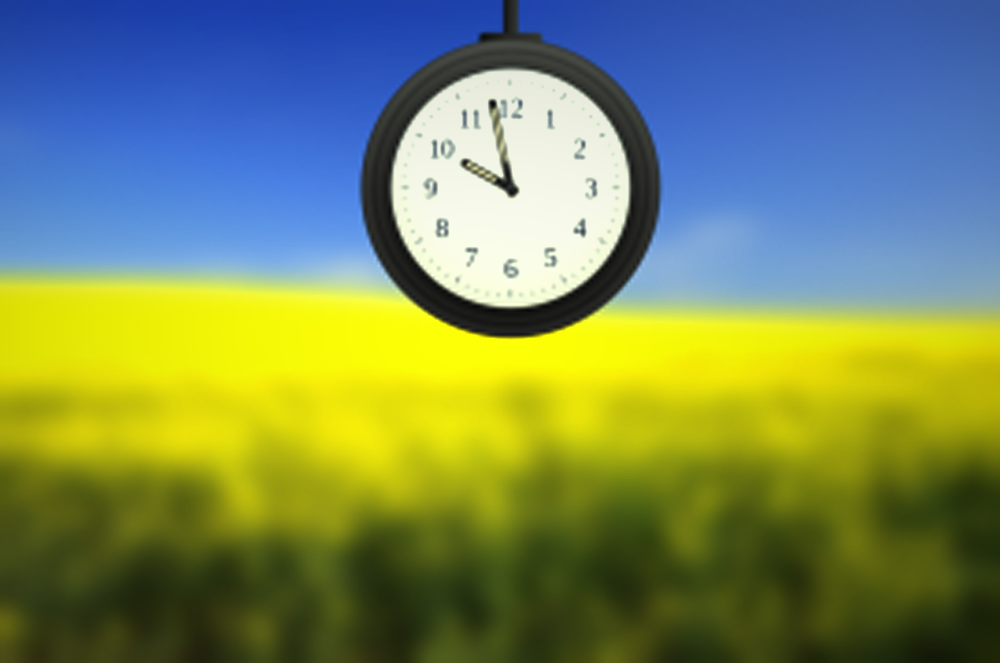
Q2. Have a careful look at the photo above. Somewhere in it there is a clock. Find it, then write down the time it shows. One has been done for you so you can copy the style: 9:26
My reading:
9:58
